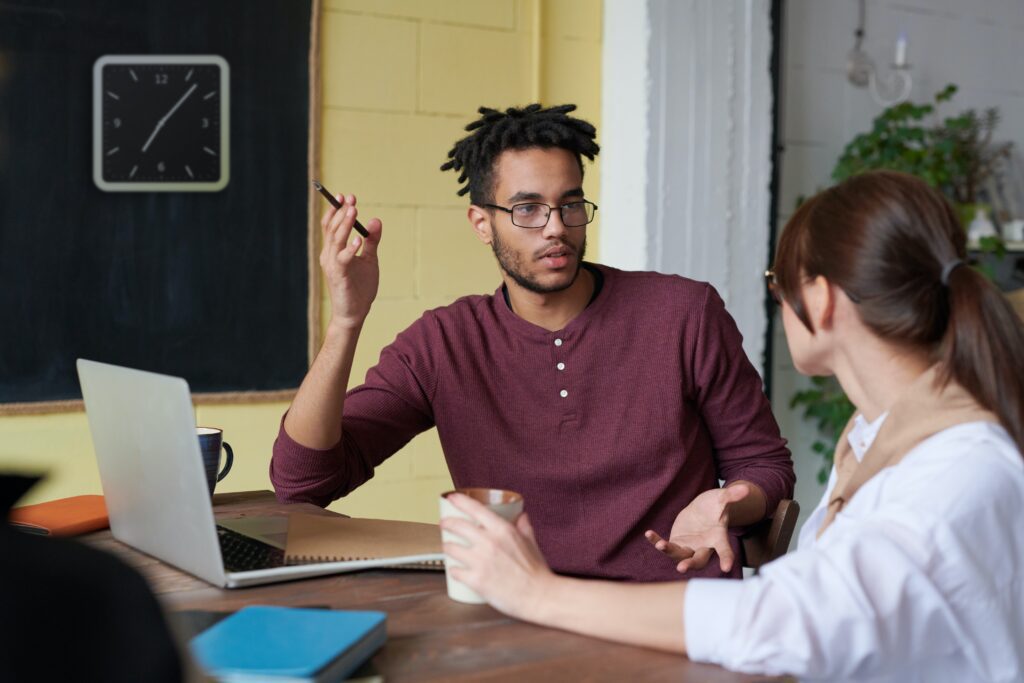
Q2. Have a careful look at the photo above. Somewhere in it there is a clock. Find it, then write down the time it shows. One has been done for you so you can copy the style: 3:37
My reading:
7:07
